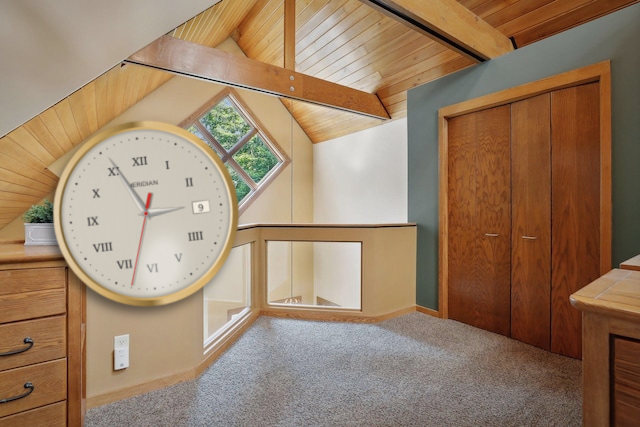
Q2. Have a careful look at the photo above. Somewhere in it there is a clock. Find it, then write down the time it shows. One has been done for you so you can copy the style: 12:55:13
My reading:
2:55:33
